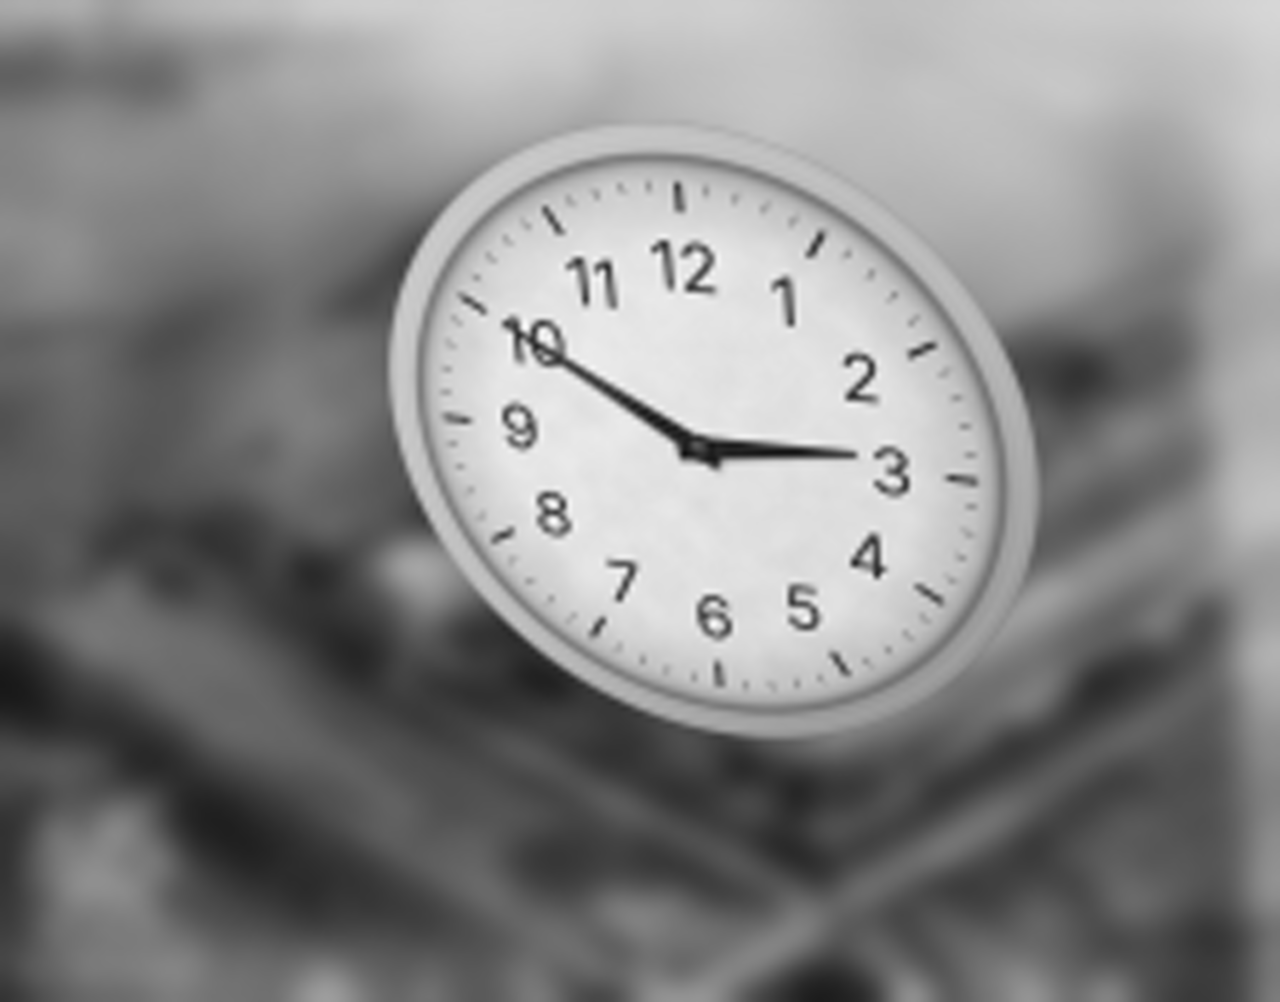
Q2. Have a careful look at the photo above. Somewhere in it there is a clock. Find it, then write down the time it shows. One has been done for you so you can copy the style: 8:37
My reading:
2:50
